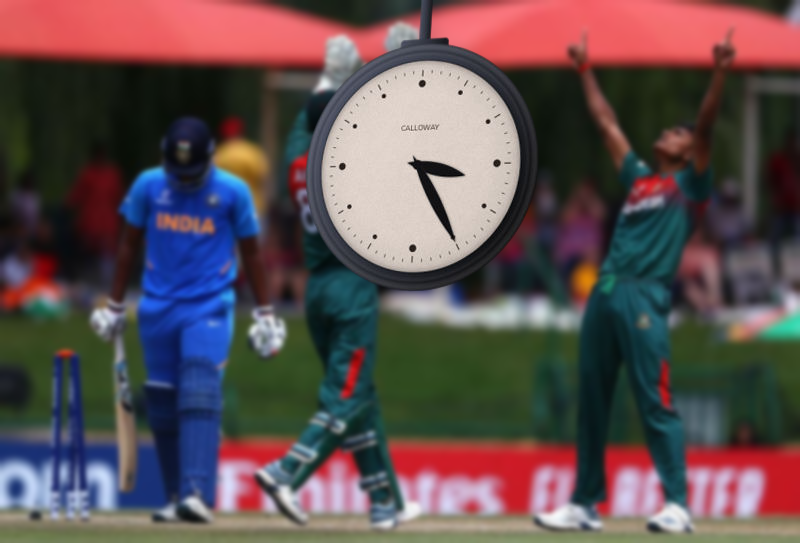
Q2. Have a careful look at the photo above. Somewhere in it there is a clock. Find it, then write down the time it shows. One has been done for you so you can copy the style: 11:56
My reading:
3:25
